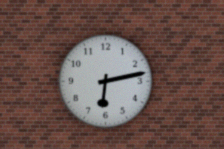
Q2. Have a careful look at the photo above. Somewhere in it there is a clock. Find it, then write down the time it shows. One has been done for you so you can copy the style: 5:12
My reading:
6:13
